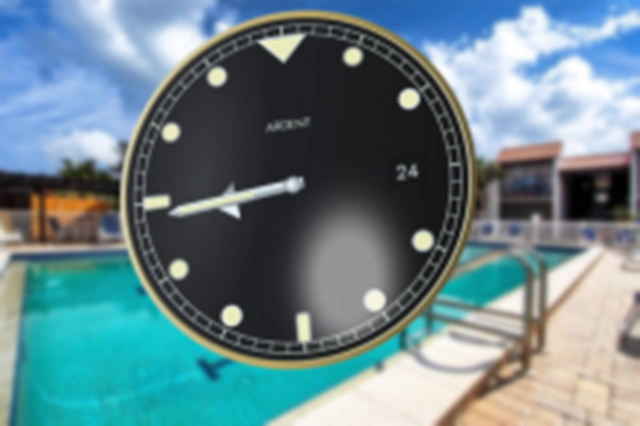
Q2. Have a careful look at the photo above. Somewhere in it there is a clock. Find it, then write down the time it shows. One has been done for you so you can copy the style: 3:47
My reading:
8:44
